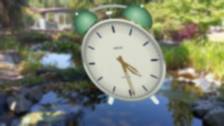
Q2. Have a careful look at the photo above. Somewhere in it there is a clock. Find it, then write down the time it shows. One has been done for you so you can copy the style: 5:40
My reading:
4:29
